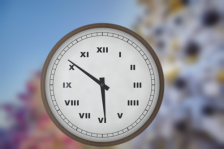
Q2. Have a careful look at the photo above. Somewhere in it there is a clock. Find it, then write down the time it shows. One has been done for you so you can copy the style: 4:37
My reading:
5:51
